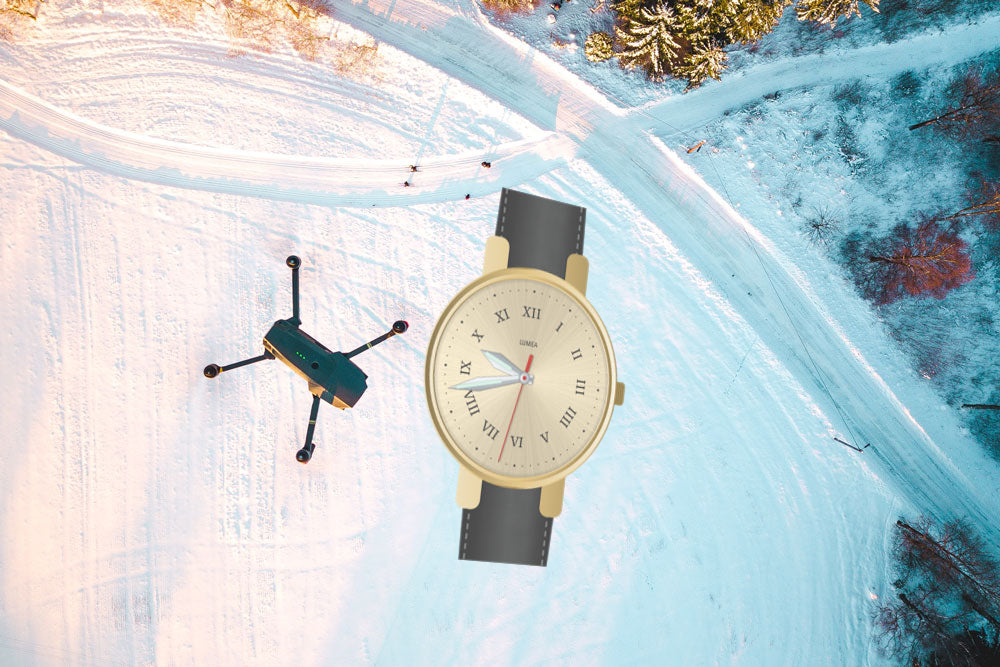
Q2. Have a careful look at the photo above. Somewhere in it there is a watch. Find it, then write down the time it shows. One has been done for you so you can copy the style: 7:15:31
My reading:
9:42:32
